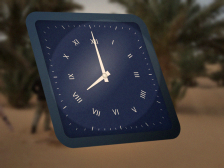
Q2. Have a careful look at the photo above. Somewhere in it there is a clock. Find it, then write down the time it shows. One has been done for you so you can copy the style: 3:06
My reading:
8:00
